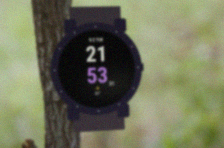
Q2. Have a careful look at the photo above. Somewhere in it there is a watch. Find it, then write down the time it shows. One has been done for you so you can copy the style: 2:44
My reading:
21:53
